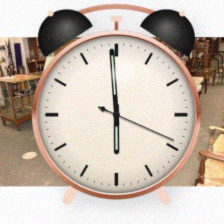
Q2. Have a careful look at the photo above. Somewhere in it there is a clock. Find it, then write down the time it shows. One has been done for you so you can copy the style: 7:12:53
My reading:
5:59:19
